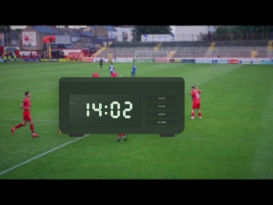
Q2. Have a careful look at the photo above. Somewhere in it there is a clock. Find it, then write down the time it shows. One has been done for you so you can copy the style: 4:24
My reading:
14:02
